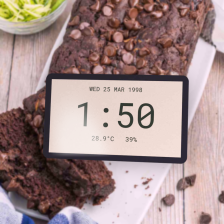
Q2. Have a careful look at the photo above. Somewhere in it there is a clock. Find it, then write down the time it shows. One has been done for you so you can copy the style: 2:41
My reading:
1:50
